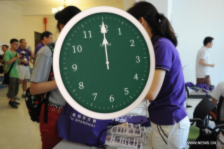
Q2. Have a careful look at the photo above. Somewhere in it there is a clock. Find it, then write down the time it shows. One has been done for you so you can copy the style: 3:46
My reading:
12:00
